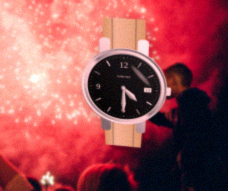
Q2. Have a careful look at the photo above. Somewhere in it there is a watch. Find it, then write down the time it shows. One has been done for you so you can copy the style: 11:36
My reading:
4:30
